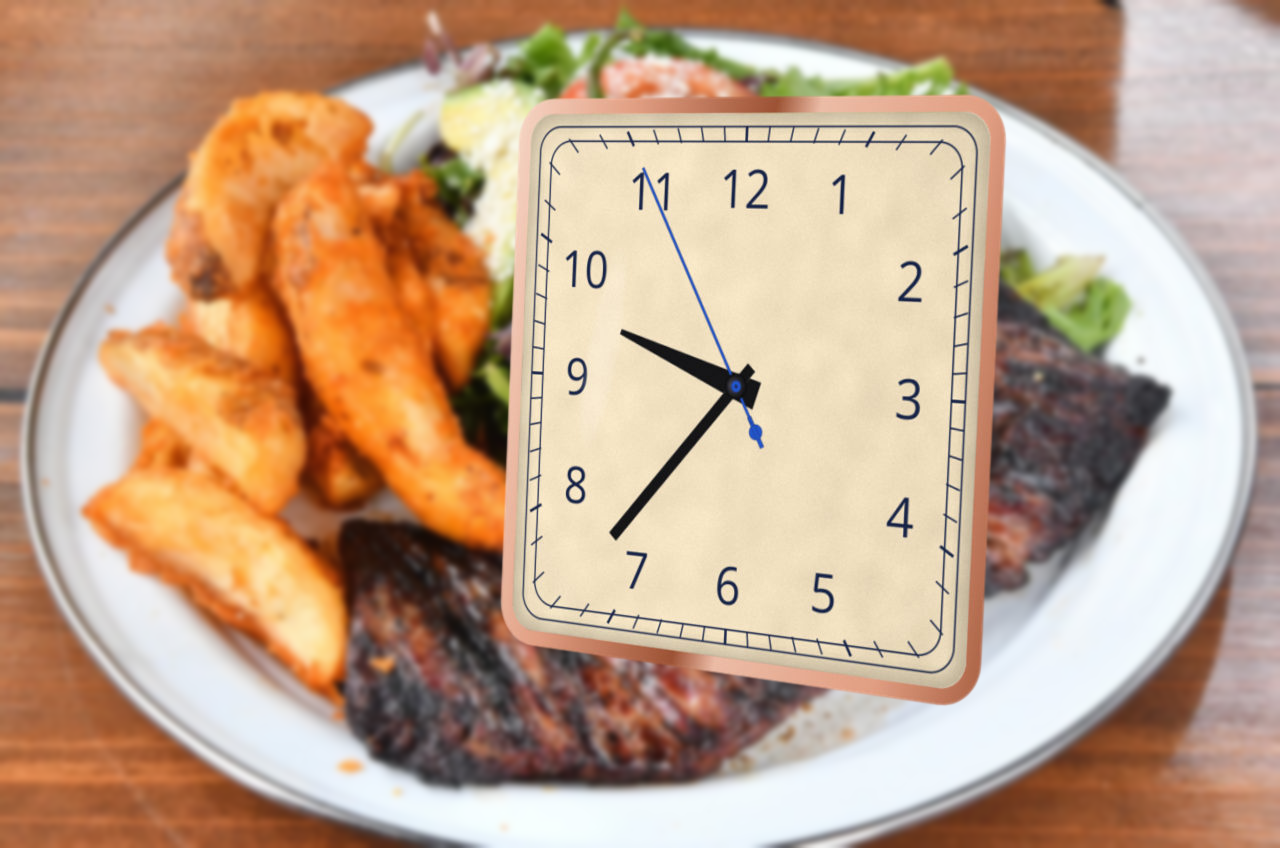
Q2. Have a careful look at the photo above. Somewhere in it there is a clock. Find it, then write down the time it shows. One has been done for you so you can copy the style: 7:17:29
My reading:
9:36:55
